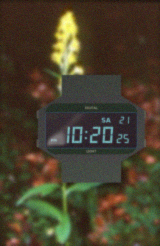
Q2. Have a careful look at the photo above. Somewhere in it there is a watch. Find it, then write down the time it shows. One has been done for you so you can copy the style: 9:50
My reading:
10:20
